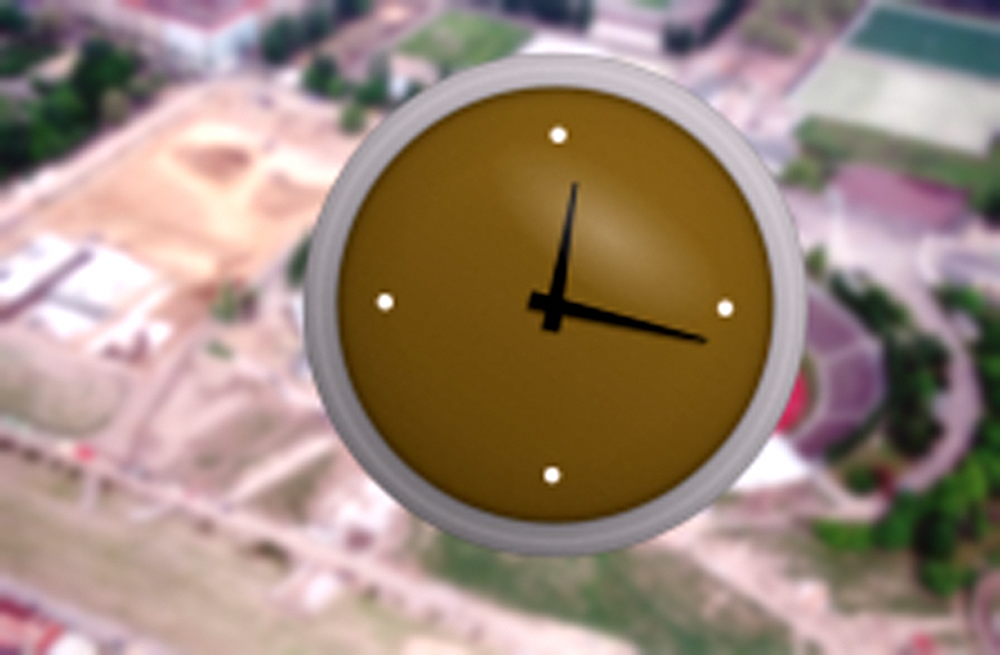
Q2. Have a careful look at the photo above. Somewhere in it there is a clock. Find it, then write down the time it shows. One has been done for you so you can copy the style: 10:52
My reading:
12:17
